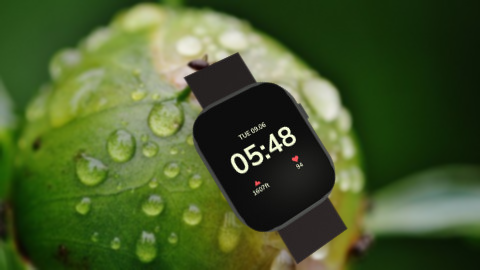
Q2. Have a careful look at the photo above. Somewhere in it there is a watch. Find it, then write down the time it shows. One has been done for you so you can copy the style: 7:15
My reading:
5:48
